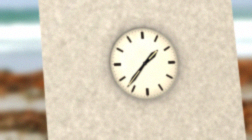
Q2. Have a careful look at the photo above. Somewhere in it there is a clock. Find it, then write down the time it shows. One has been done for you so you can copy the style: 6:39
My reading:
1:37
